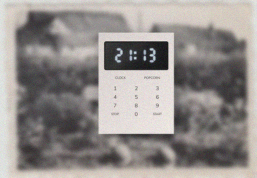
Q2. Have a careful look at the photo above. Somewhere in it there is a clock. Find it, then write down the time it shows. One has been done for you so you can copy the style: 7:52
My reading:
21:13
